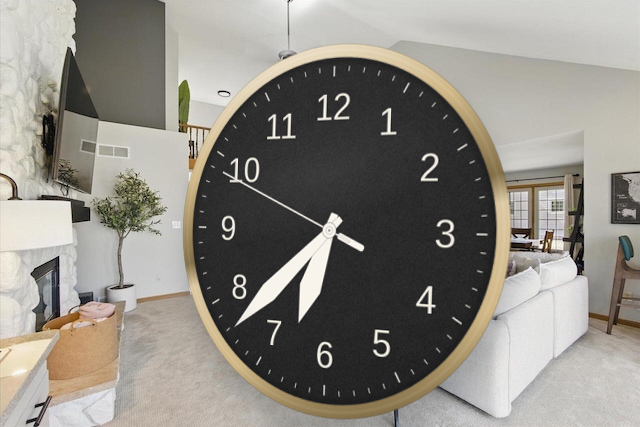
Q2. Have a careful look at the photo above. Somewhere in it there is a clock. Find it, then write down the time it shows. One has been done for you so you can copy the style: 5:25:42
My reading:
6:37:49
